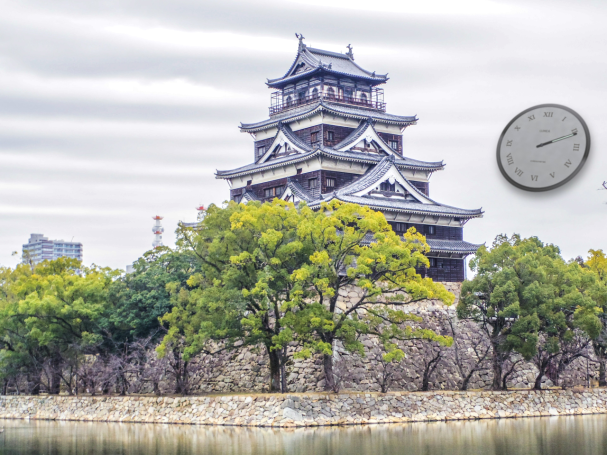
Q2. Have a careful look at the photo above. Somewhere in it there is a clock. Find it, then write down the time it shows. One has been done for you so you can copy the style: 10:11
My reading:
2:11
